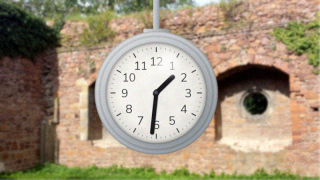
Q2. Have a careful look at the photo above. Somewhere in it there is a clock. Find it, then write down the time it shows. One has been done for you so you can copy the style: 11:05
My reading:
1:31
